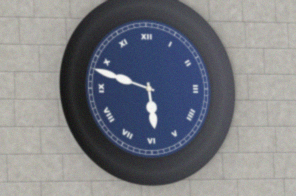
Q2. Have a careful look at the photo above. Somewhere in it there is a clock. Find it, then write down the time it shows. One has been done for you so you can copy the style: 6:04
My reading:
5:48
